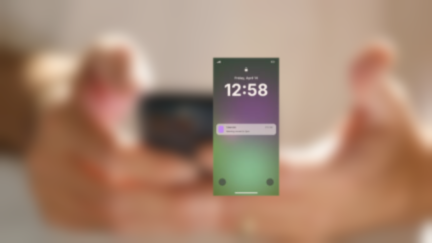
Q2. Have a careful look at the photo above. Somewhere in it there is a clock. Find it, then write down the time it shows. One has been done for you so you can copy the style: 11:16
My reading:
12:58
